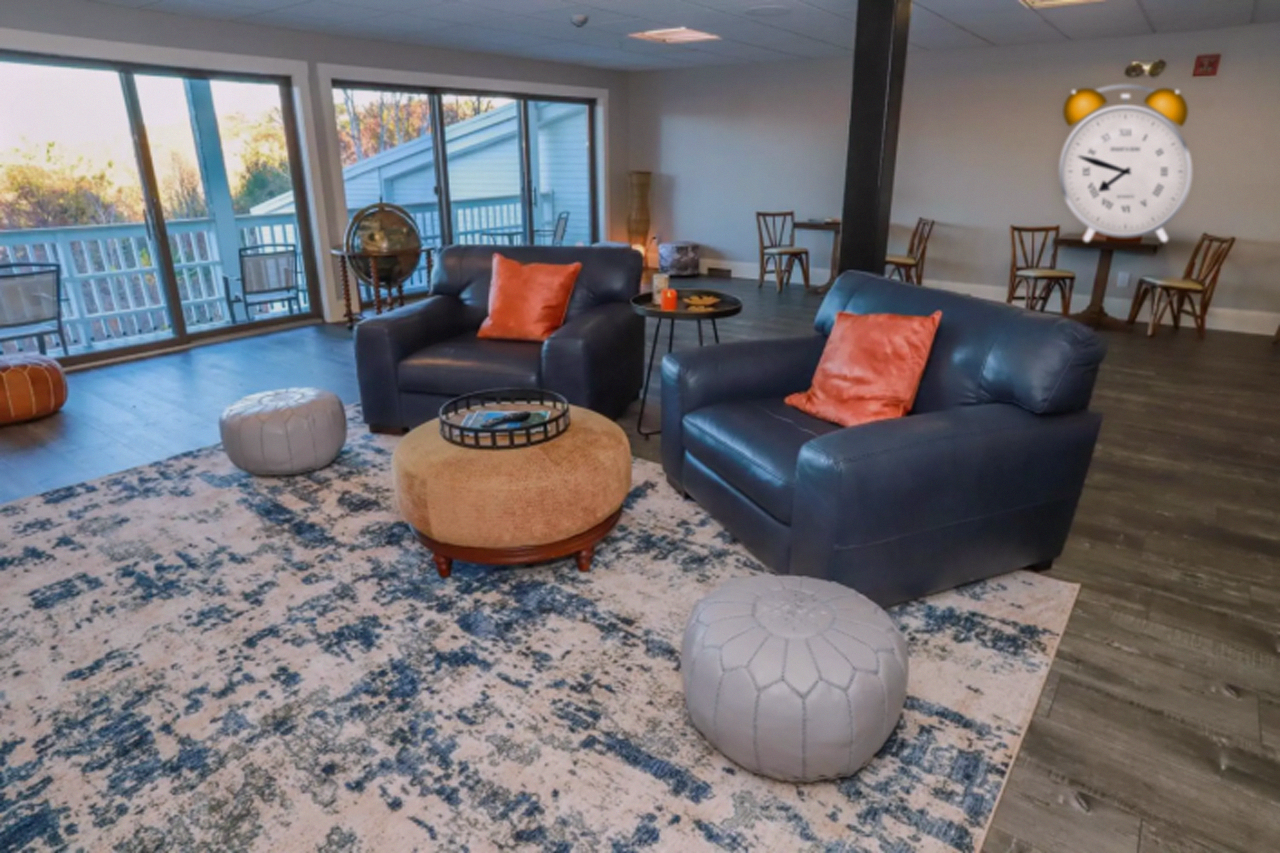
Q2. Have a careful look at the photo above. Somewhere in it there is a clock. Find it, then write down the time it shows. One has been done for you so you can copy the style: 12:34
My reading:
7:48
